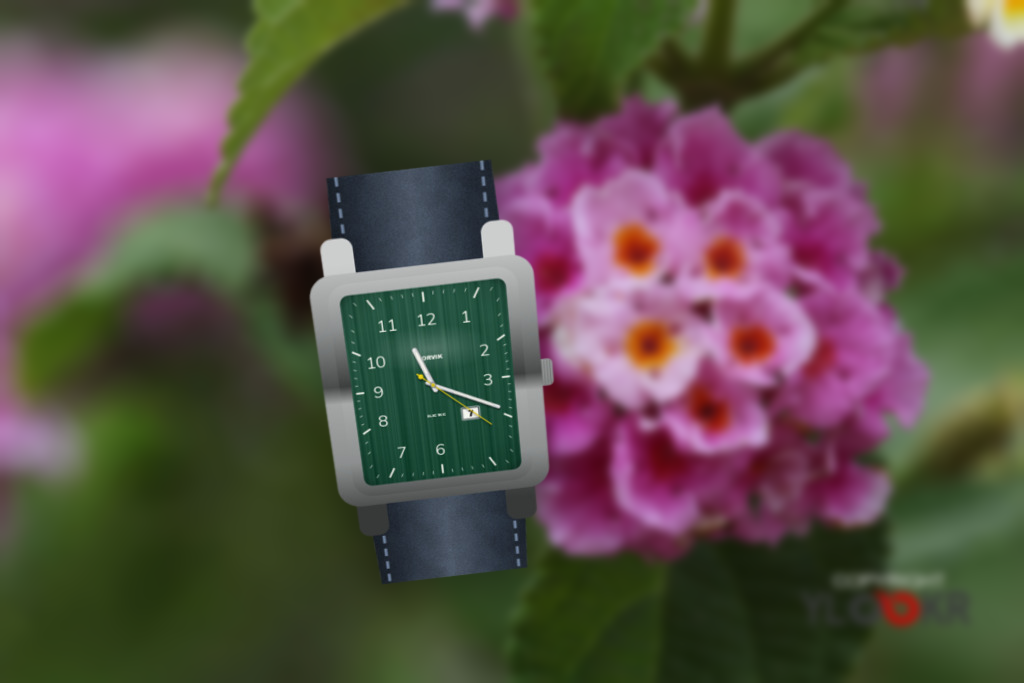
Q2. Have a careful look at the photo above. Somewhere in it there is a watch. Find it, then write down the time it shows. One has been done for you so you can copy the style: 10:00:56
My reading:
11:19:22
